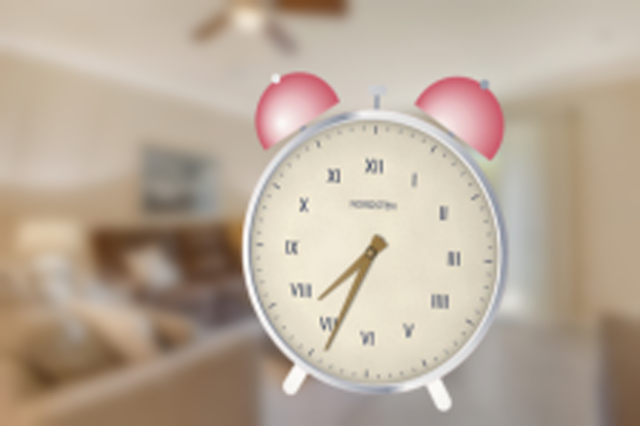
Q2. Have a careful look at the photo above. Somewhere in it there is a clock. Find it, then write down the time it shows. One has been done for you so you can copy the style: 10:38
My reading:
7:34
